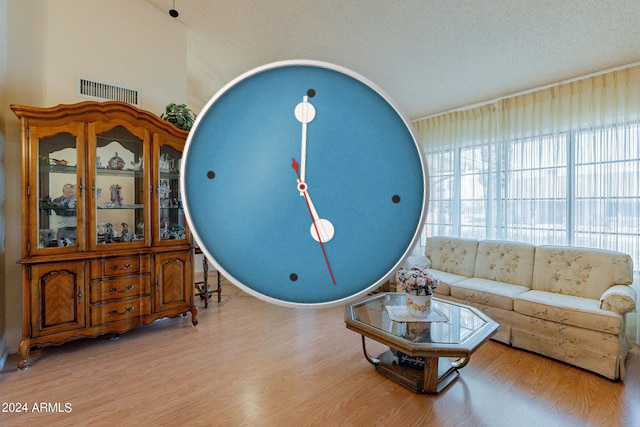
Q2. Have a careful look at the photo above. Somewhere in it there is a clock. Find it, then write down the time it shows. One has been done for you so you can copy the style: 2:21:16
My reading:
4:59:26
